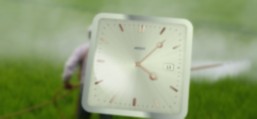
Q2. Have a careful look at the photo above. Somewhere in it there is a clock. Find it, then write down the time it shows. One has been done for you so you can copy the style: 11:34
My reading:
4:07
